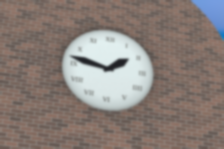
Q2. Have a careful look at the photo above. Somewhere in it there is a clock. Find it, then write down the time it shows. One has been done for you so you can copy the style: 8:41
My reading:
1:47
